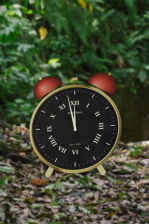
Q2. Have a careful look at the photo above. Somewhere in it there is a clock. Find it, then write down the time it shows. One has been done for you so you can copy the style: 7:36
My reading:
11:58
